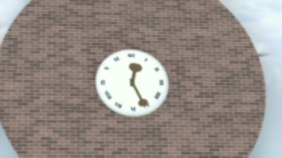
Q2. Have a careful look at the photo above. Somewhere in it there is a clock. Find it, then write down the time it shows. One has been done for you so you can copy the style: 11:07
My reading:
12:26
